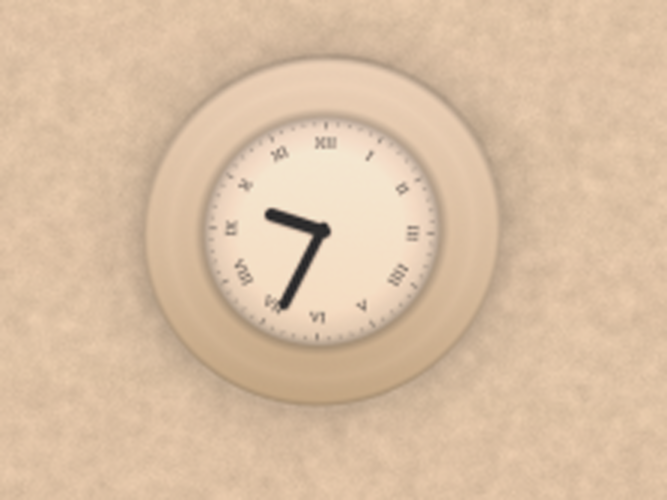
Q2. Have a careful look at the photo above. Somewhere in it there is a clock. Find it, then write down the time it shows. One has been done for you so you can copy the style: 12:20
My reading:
9:34
